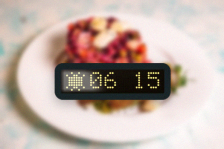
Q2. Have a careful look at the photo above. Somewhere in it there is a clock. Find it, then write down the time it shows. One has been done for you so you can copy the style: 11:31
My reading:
6:15
